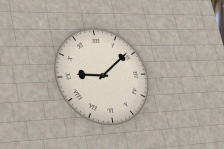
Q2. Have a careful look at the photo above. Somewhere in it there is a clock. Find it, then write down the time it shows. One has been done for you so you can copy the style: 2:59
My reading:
9:09
